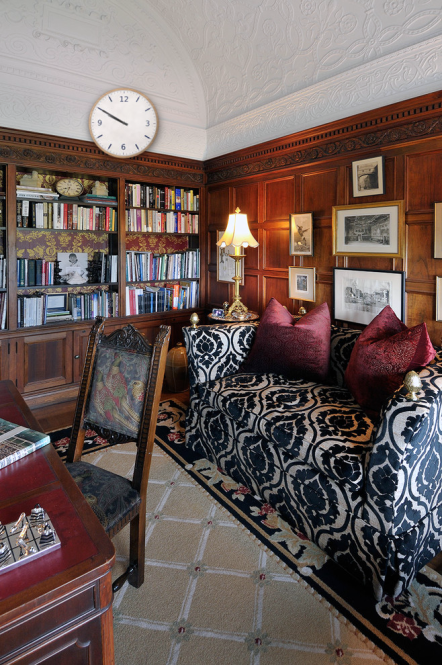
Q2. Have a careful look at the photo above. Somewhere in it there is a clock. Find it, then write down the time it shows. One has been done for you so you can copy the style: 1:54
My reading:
9:50
